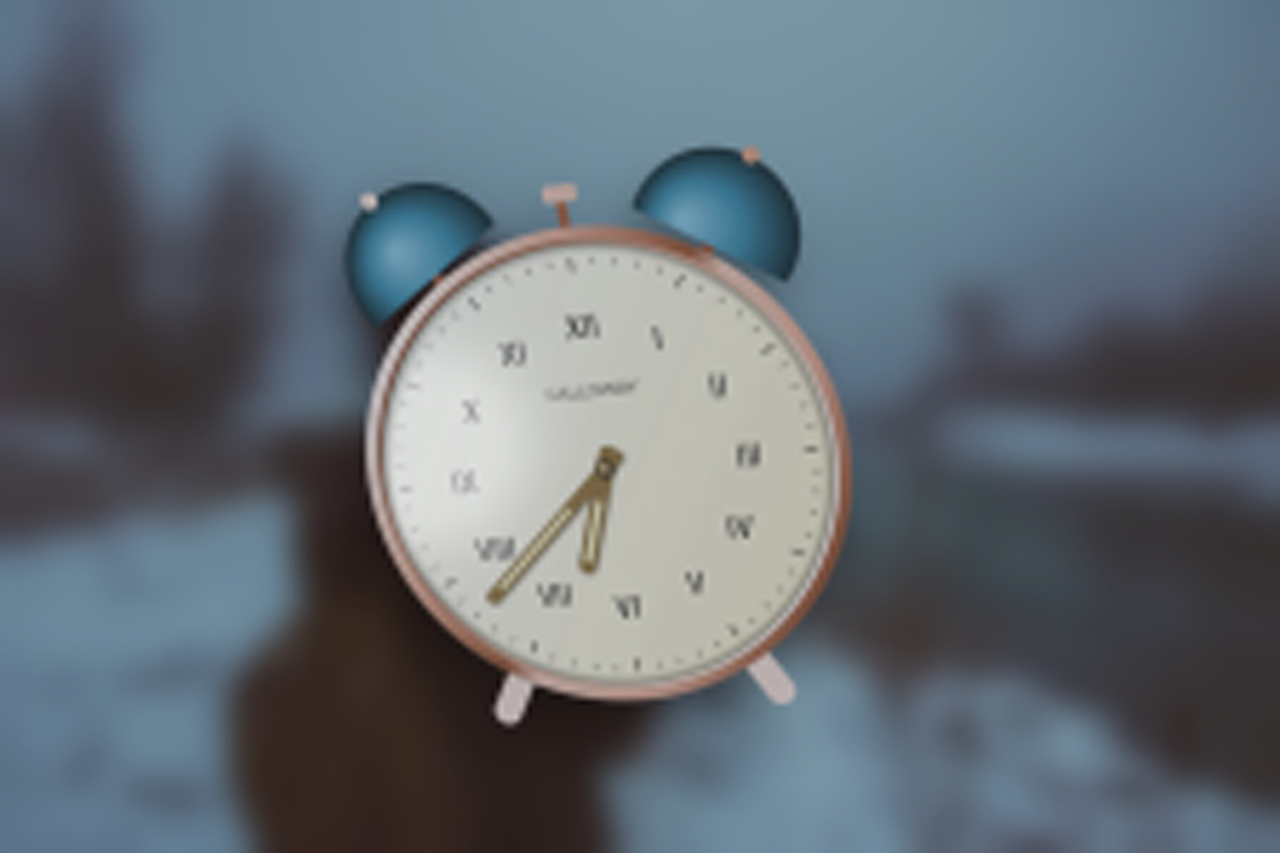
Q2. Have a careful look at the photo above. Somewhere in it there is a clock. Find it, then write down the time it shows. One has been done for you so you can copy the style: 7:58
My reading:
6:38
